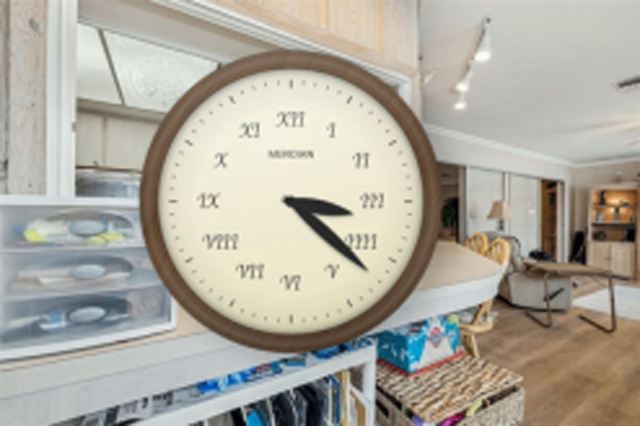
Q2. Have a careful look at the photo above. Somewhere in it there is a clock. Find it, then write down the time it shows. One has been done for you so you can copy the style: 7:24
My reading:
3:22
